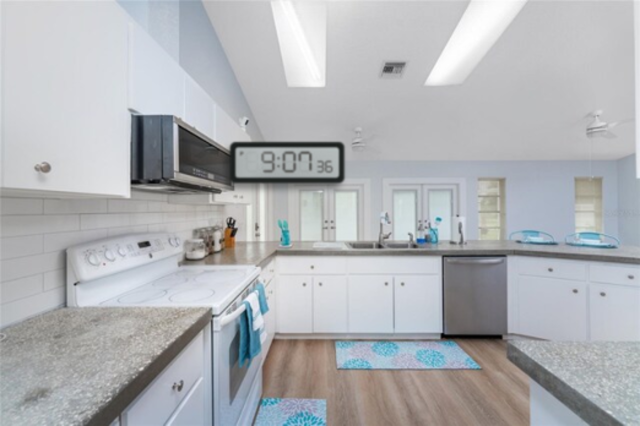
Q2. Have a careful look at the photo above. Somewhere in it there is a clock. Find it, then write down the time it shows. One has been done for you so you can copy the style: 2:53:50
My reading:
9:07:36
